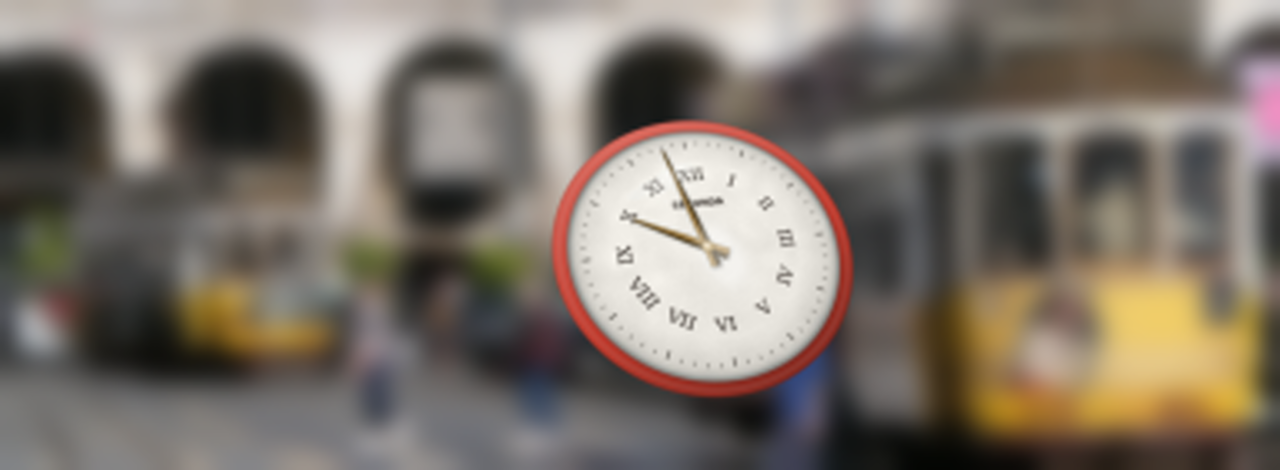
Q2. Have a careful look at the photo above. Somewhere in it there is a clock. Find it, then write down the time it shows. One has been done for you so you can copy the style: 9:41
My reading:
9:58
